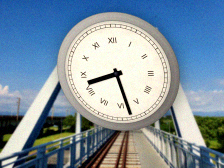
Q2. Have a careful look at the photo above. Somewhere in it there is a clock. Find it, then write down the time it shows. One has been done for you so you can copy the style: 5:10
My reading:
8:28
